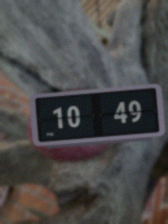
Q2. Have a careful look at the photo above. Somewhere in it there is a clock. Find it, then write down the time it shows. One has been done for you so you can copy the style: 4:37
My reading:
10:49
